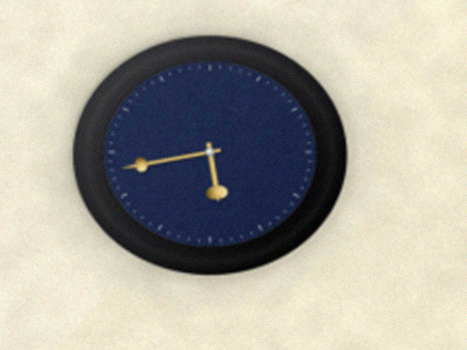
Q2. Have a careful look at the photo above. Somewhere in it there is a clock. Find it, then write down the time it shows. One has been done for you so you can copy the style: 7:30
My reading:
5:43
